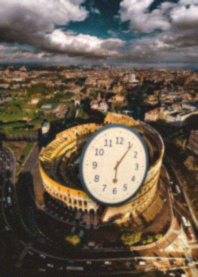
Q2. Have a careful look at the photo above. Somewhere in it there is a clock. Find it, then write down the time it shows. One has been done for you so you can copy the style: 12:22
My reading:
6:06
